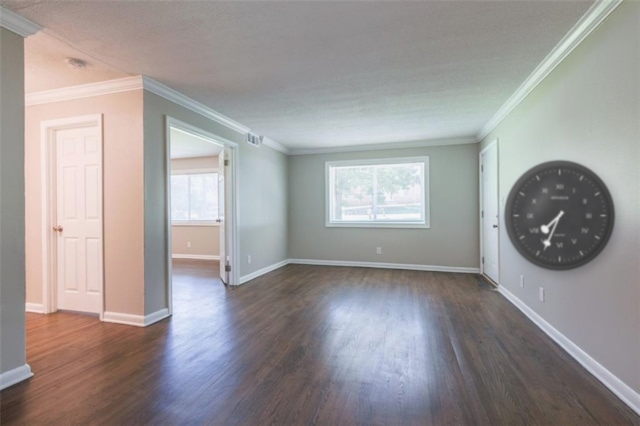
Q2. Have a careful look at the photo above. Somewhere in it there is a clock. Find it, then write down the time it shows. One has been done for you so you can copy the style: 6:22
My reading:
7:34
